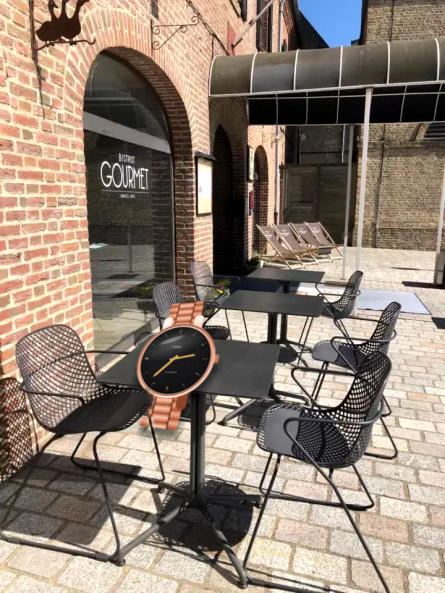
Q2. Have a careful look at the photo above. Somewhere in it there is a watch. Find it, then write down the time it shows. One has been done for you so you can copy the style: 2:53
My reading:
2:37
